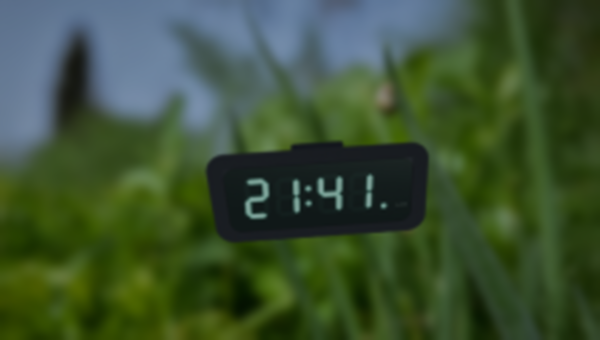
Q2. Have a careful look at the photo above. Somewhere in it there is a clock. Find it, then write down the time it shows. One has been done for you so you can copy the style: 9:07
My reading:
21:41
